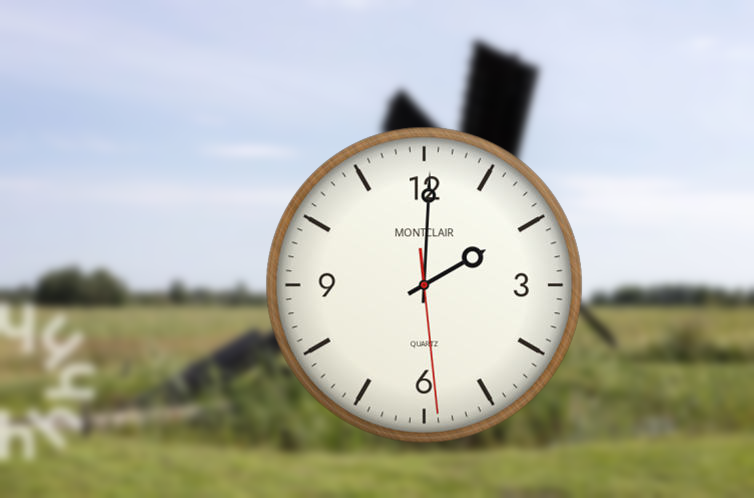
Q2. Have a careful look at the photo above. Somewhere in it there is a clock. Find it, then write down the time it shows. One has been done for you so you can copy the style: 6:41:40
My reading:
2:00:29
